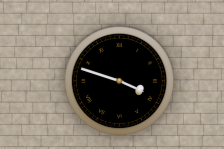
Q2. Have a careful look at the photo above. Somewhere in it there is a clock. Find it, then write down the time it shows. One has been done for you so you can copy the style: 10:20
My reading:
3:48
